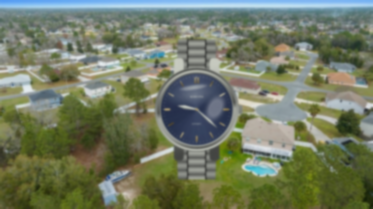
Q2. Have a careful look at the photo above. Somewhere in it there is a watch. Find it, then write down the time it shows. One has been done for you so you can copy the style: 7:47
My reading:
9:22
